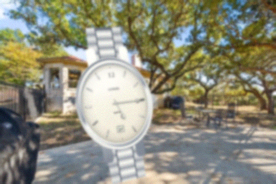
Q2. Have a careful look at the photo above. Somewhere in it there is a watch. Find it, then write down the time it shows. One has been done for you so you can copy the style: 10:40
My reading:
5:15
